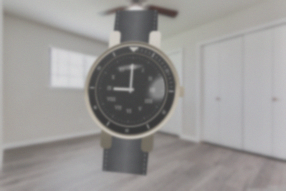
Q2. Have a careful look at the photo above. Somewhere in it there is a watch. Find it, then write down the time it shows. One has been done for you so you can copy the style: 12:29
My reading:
9:00
